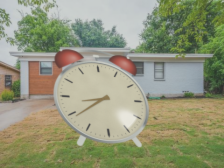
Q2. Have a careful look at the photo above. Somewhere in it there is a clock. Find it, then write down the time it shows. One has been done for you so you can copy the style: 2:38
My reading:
8:39
